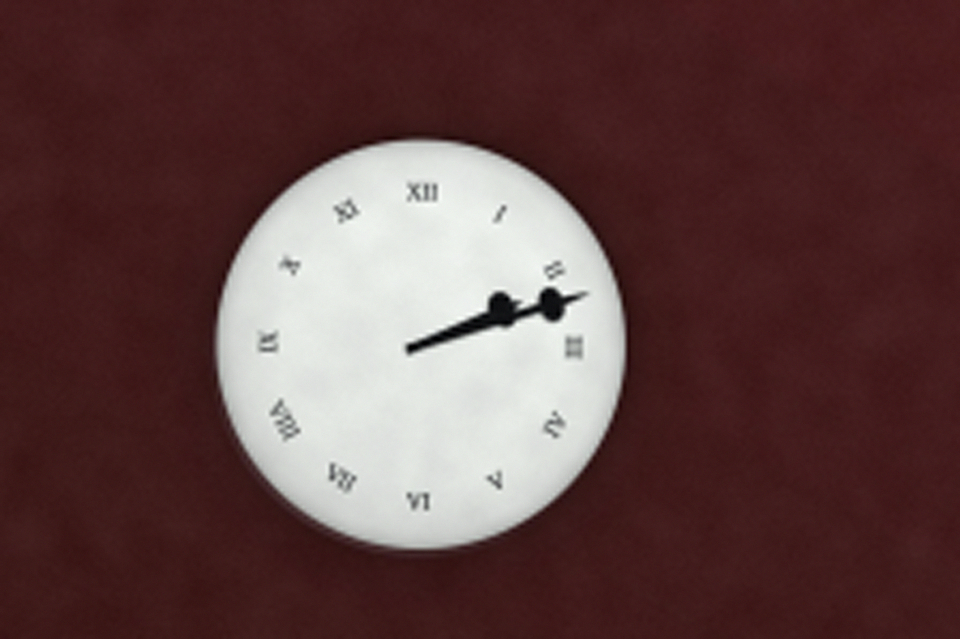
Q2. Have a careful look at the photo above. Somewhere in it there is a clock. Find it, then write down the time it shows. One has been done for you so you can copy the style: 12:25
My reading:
2:12
